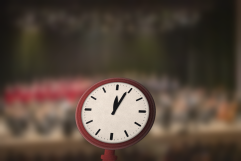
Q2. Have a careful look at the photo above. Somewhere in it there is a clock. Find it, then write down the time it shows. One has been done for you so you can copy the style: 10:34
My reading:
12:04
